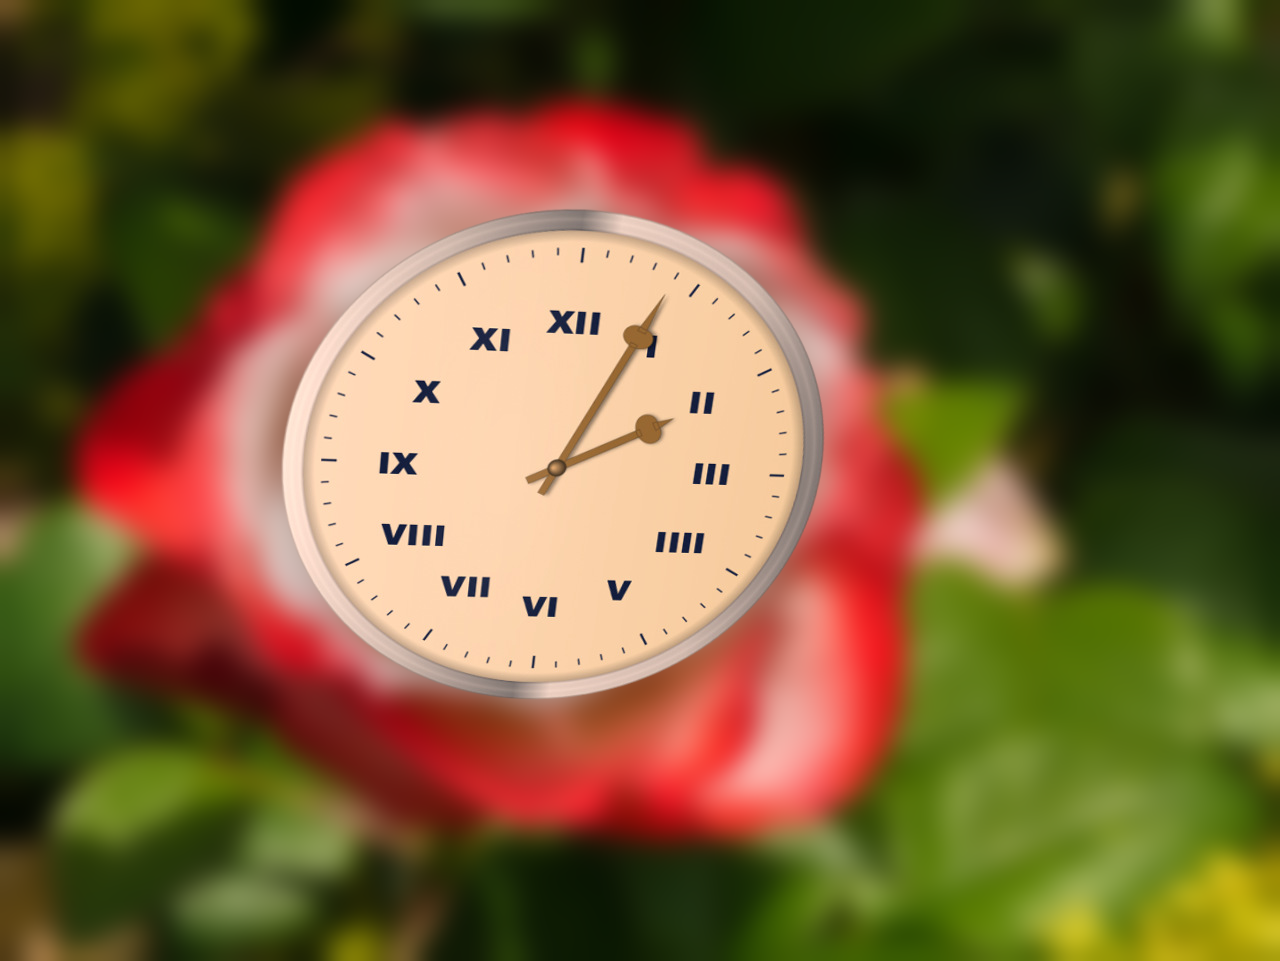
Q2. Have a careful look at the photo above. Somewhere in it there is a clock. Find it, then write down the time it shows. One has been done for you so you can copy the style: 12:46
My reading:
2:04
